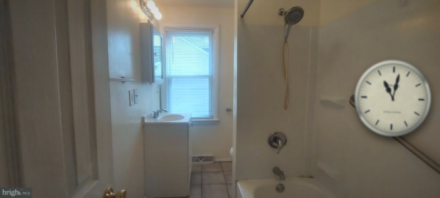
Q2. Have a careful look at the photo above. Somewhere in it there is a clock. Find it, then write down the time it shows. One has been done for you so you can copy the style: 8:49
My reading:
11:02
